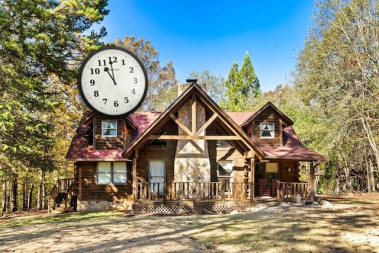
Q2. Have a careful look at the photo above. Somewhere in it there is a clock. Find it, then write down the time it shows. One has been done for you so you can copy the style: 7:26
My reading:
10:59
